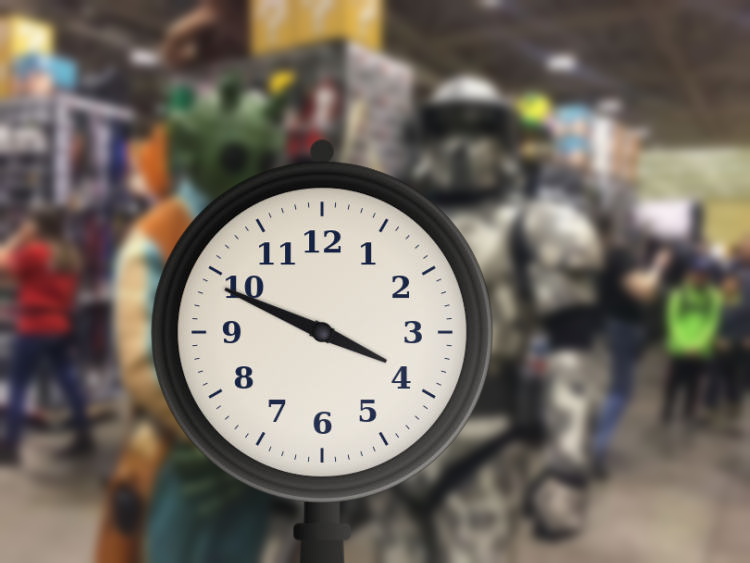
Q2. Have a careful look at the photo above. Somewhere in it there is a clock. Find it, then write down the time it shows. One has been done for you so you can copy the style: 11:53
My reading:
3:49
